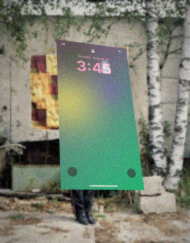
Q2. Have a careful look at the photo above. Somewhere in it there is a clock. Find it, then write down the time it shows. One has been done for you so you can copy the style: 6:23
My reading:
3:45
